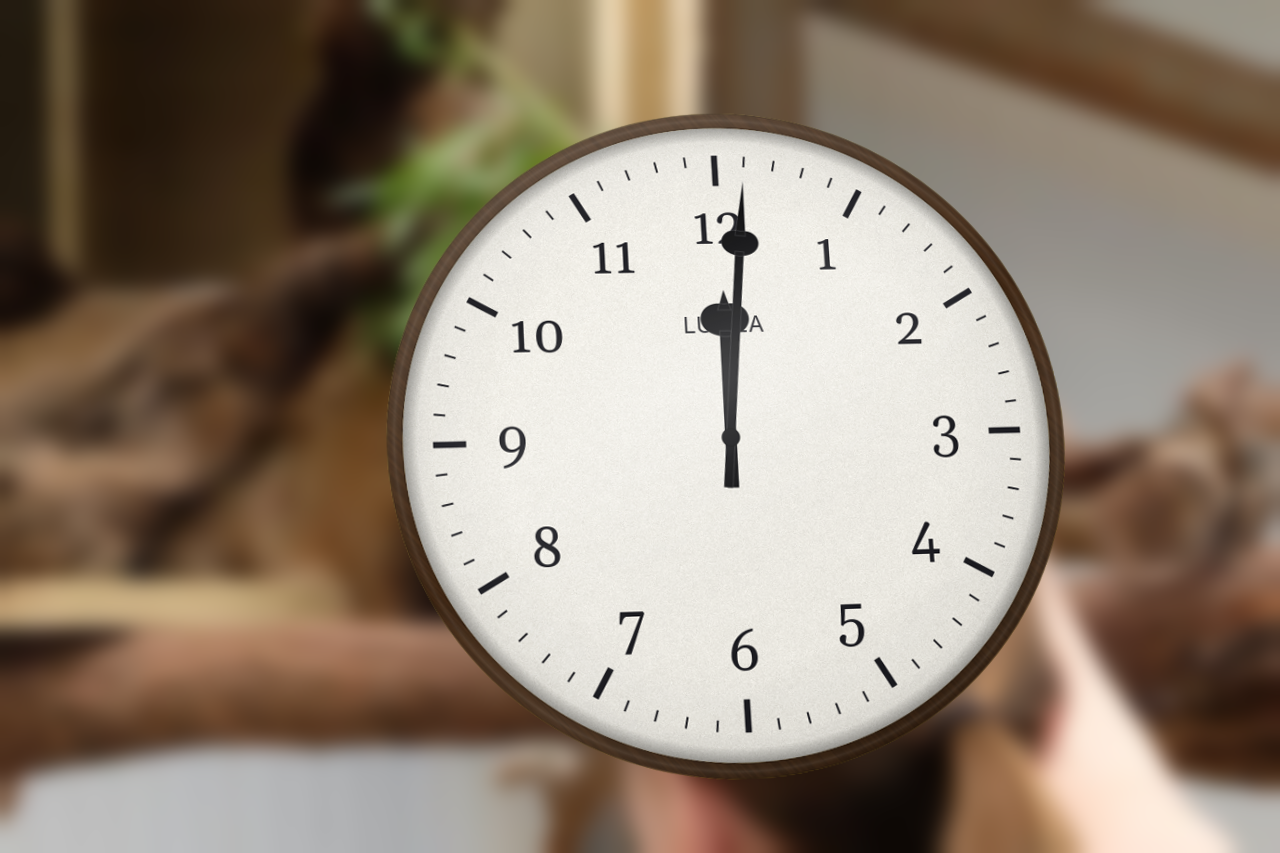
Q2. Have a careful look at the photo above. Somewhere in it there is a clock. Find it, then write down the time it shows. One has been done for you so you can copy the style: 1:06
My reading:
12:01
